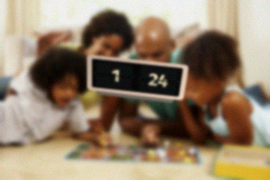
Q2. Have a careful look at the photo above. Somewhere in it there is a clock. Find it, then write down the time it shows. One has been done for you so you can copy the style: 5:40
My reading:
1:24
